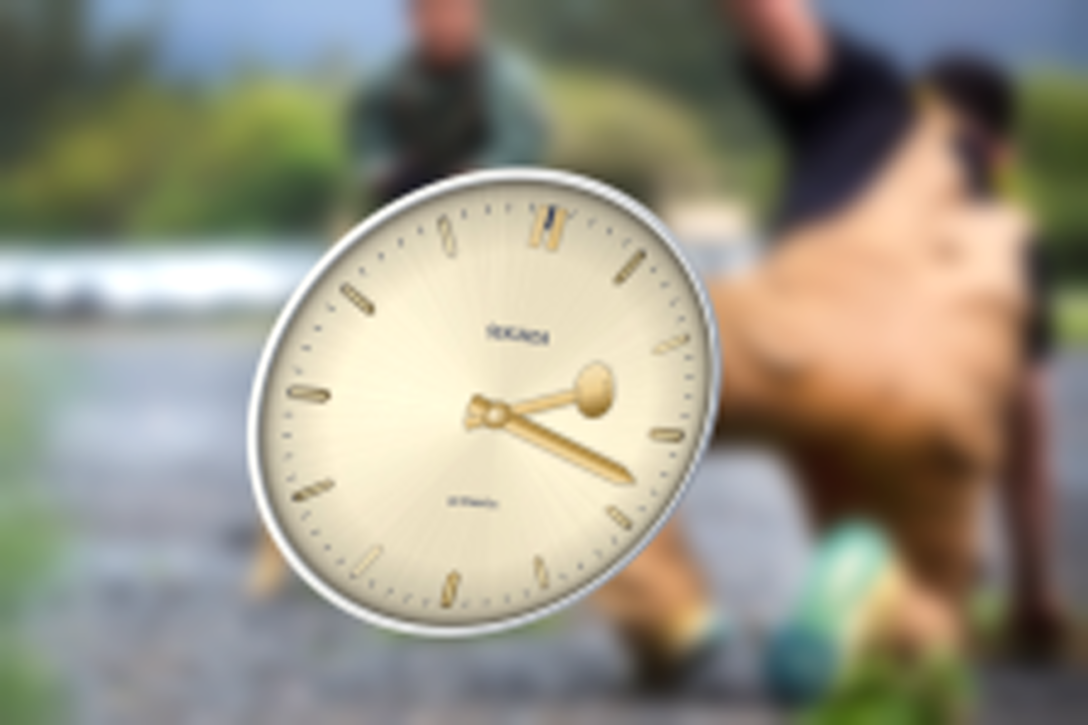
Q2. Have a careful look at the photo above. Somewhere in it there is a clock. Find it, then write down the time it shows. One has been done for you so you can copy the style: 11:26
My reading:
2:18
